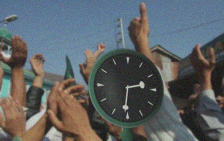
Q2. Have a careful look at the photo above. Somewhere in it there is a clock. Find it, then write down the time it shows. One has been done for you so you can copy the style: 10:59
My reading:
2:31
